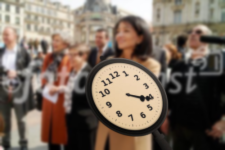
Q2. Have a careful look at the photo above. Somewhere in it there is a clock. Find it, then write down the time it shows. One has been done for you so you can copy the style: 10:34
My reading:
4:21
